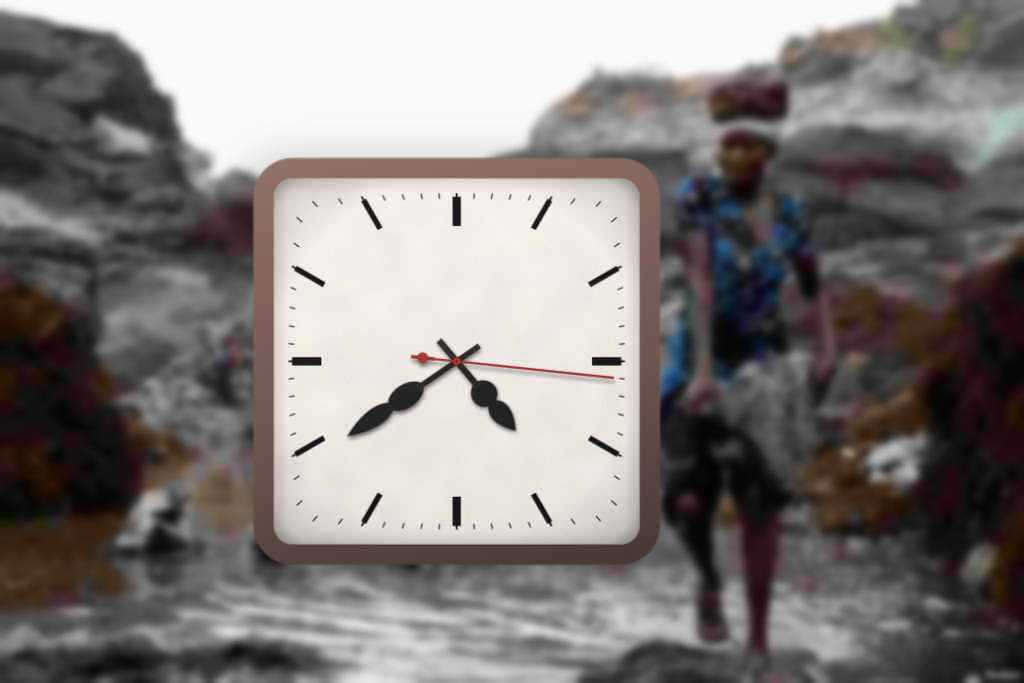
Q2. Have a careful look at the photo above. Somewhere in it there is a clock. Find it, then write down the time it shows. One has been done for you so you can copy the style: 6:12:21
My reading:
4:39:16
